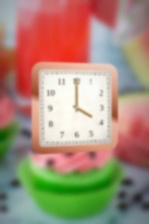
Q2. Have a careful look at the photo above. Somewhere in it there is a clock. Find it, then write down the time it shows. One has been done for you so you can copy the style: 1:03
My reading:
4:00
